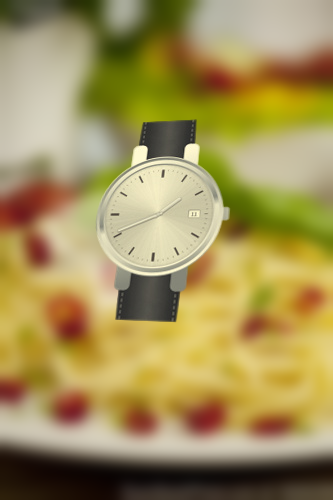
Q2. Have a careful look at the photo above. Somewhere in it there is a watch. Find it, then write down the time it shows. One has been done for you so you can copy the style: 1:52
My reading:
1:41
